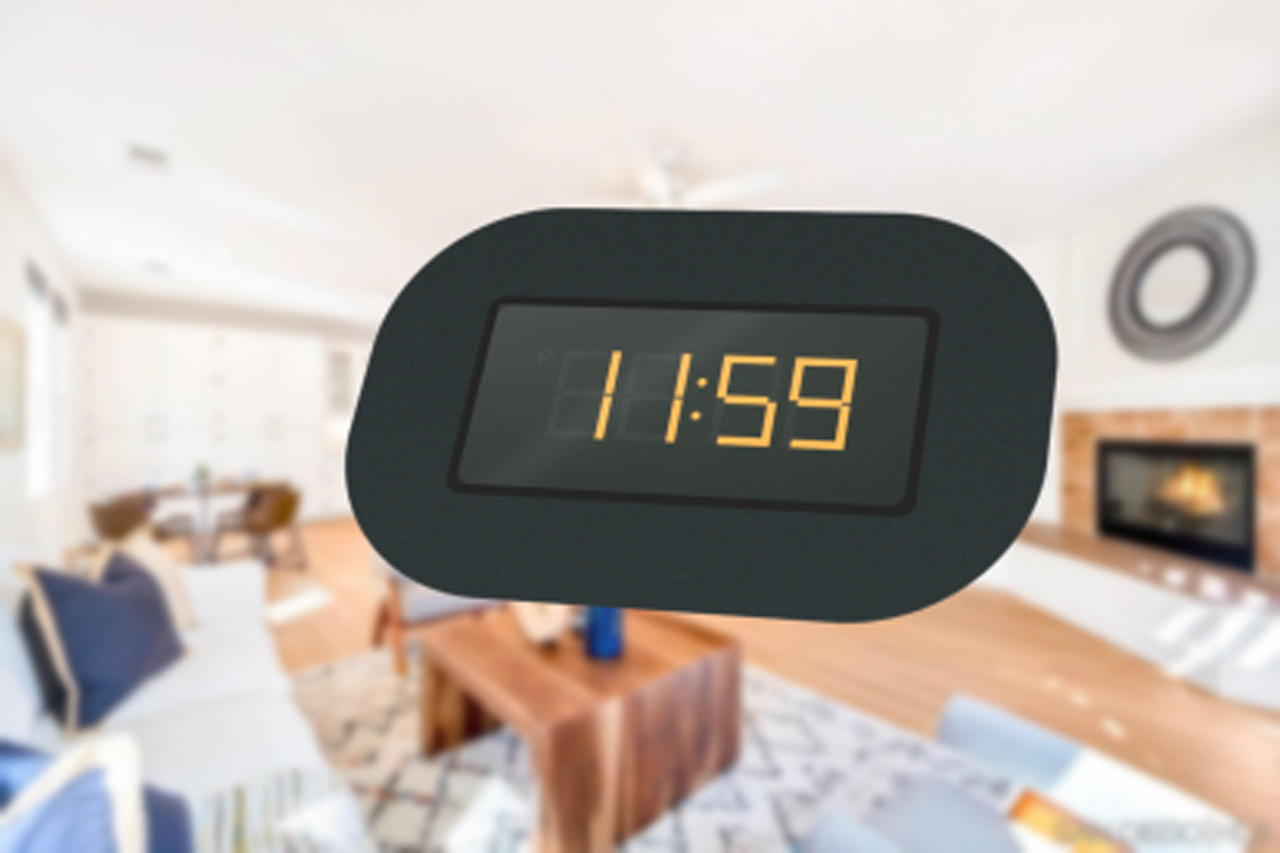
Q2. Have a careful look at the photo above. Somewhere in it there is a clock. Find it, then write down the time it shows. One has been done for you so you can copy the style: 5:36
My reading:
11:59
